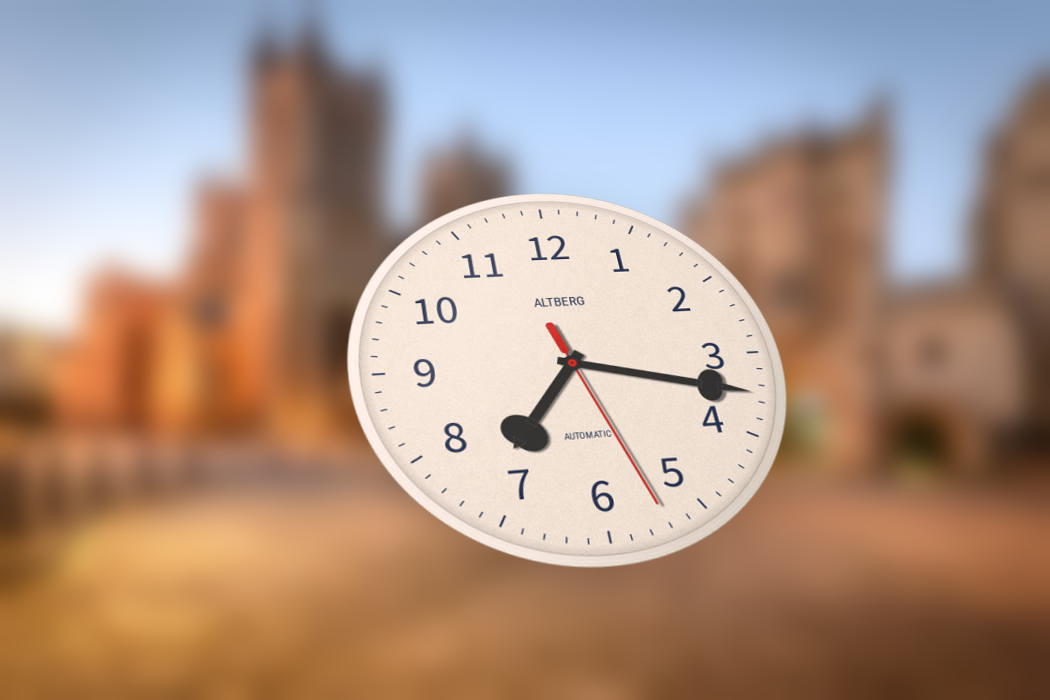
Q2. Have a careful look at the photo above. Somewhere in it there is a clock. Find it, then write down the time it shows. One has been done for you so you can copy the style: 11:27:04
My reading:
7:17:27
